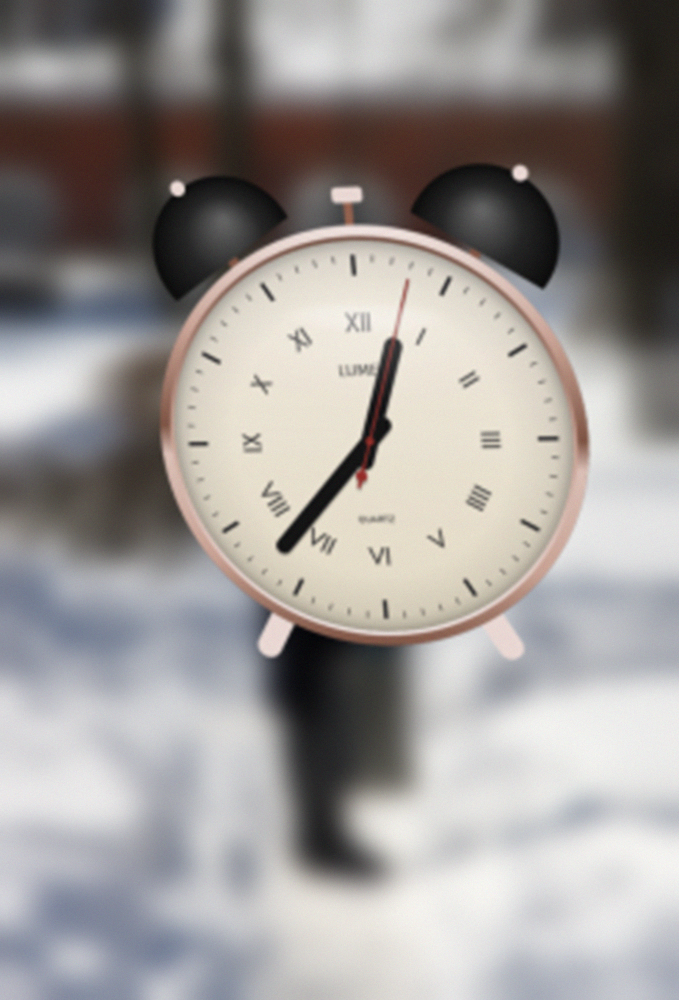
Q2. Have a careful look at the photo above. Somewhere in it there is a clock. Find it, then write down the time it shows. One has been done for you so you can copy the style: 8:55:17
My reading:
12:37:03
